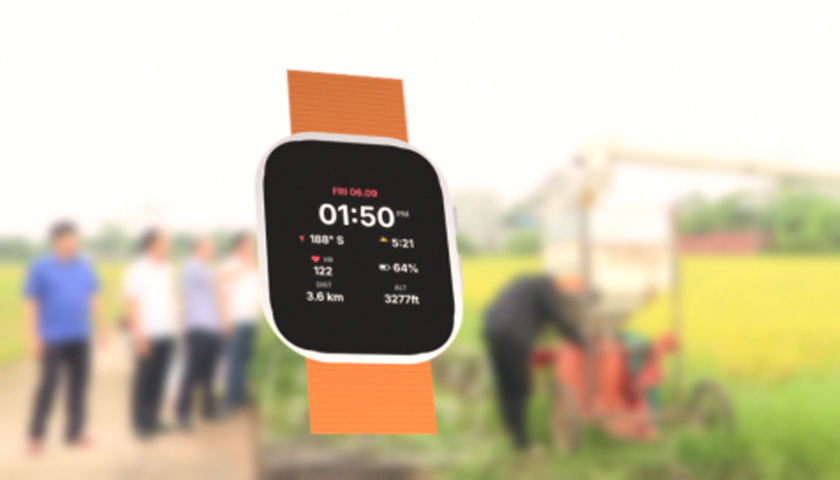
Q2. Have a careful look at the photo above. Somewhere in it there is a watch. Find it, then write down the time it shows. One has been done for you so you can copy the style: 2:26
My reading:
1:50
